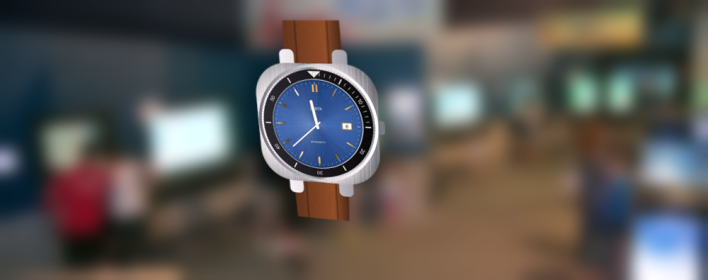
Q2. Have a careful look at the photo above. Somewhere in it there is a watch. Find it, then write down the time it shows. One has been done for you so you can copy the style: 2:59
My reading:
11:38
